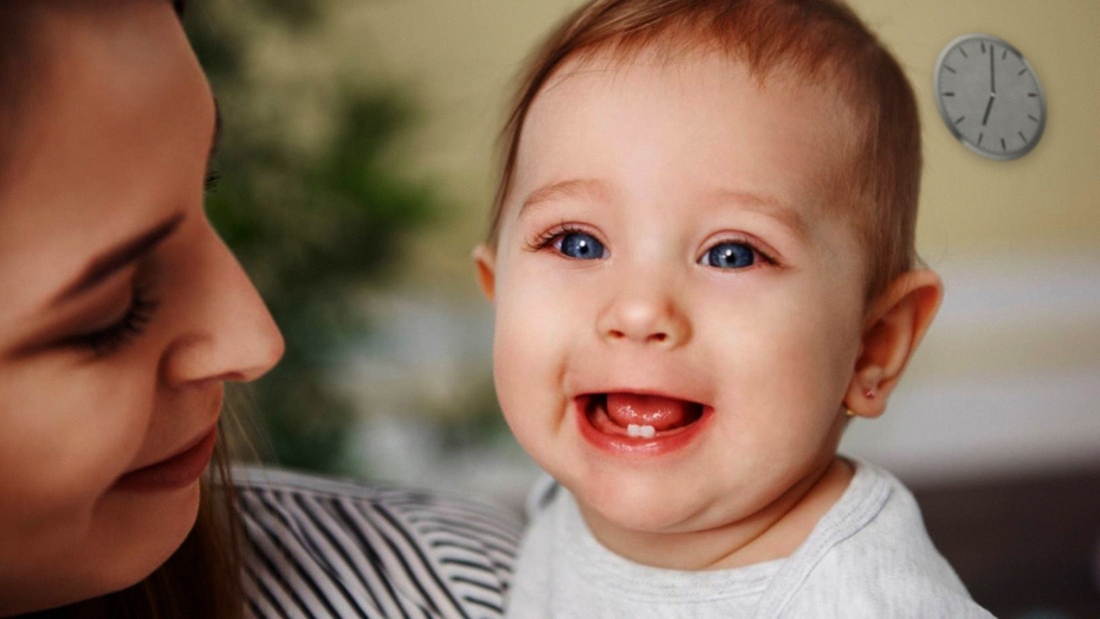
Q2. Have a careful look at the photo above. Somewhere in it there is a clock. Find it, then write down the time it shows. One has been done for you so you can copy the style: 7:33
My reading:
7:02
